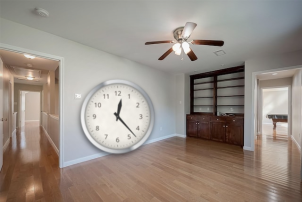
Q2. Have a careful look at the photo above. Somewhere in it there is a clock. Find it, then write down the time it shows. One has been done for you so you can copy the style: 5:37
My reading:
12:23
